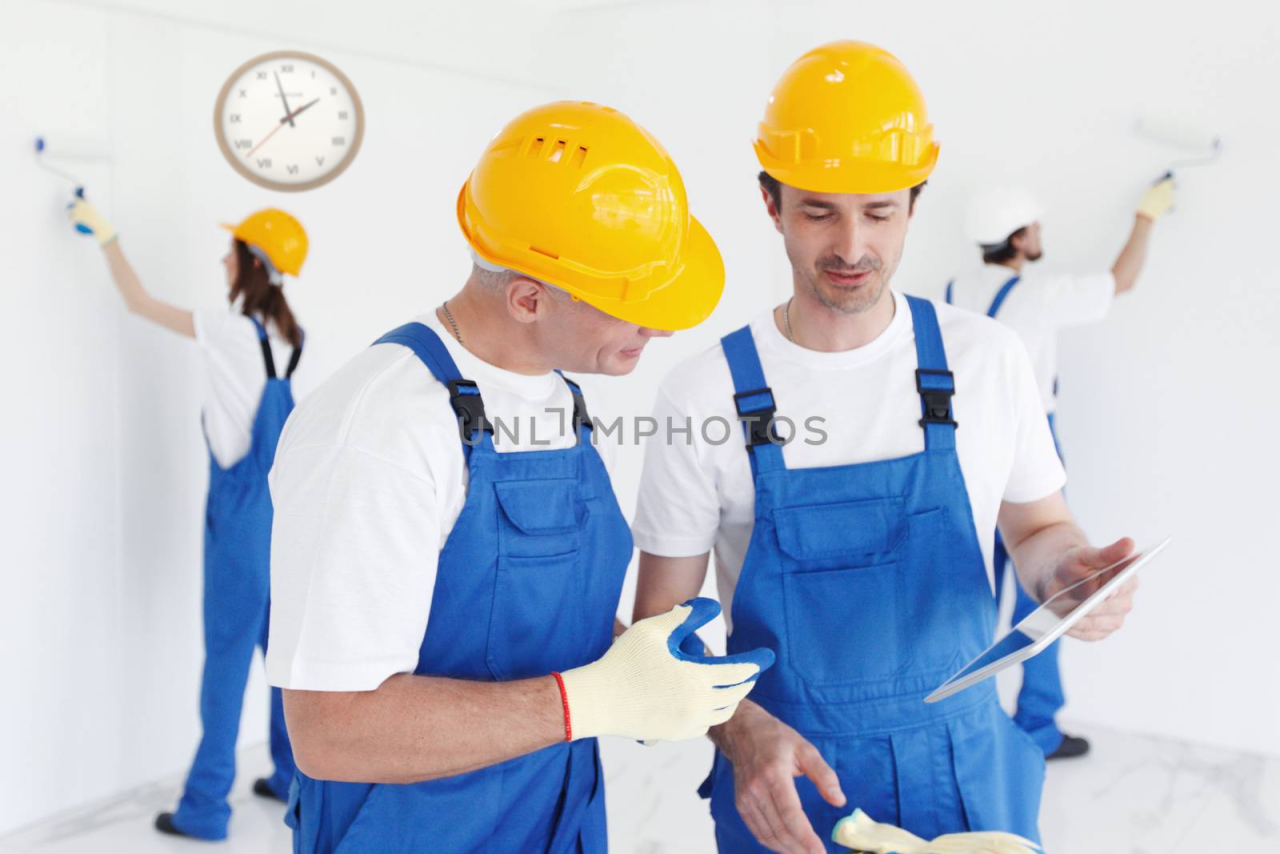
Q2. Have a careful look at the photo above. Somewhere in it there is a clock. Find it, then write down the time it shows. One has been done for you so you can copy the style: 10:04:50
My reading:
1:57:38
